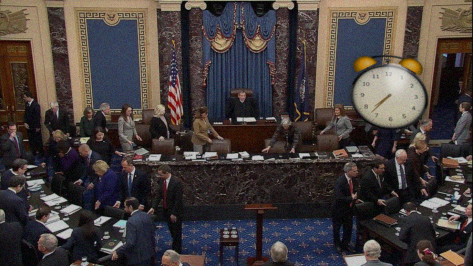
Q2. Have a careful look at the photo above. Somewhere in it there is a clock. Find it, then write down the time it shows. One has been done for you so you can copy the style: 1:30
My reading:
7:37
